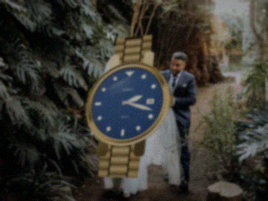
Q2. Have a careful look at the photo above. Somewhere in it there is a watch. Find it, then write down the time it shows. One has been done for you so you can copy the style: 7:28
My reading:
2:18
